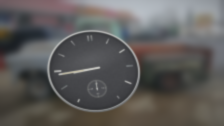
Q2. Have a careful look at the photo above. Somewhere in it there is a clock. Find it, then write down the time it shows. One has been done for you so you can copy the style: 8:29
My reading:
8:44
